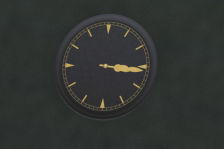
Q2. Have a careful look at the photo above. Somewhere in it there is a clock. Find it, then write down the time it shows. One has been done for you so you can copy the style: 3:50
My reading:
3:16
